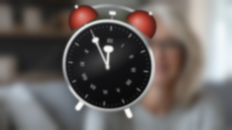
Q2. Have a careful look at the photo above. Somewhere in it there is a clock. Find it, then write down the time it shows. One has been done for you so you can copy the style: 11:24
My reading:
11:55
